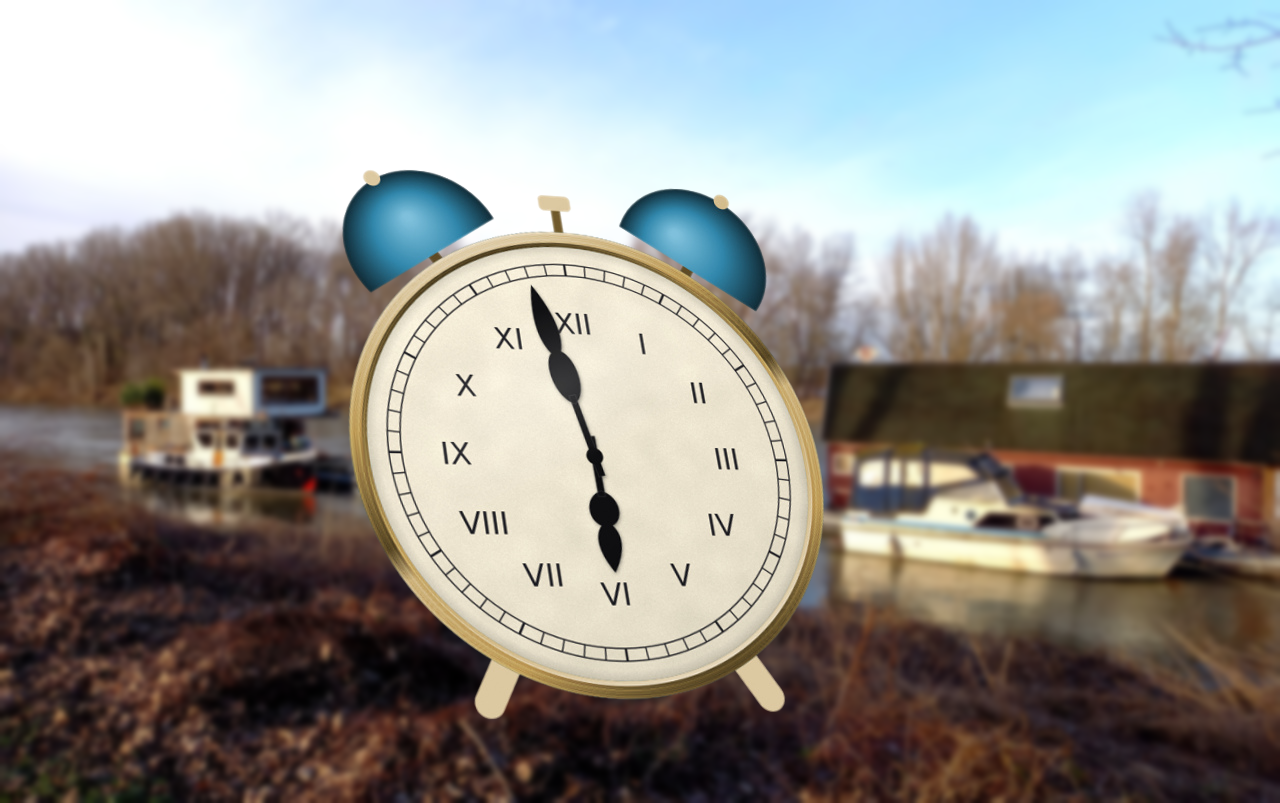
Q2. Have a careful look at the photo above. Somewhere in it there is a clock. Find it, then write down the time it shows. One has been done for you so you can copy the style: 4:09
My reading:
5:58
